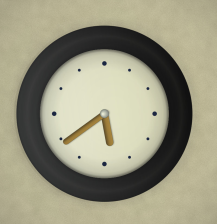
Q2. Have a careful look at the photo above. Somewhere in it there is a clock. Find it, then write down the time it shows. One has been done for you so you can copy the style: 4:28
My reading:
5:39
